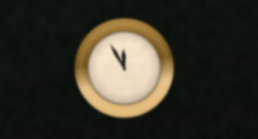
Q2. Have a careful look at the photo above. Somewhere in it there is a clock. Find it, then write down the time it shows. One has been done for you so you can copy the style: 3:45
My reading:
11:55
